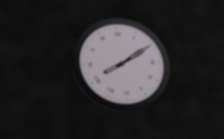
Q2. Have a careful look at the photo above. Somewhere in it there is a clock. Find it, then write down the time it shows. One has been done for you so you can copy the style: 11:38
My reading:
8:10
